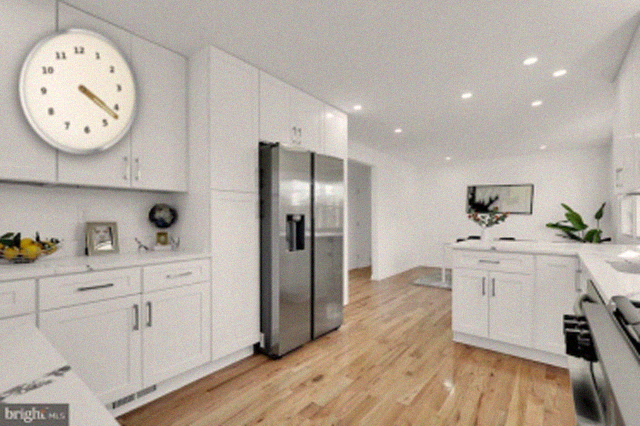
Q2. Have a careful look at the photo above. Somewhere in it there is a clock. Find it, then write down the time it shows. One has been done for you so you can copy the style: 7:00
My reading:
4:22
